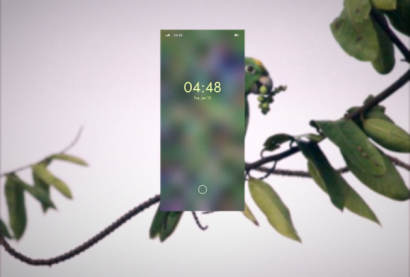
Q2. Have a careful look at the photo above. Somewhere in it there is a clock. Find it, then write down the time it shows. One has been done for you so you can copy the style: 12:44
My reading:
4:48
